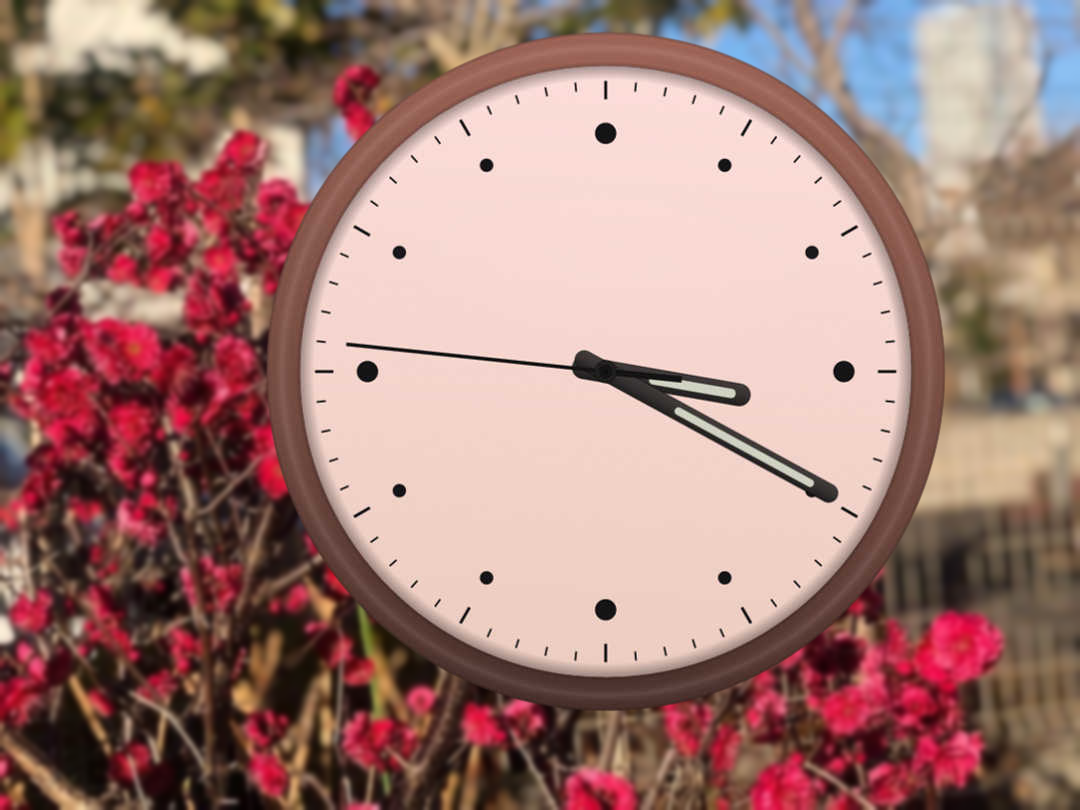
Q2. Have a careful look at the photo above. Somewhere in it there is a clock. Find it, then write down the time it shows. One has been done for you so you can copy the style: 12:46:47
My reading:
3:19:46
